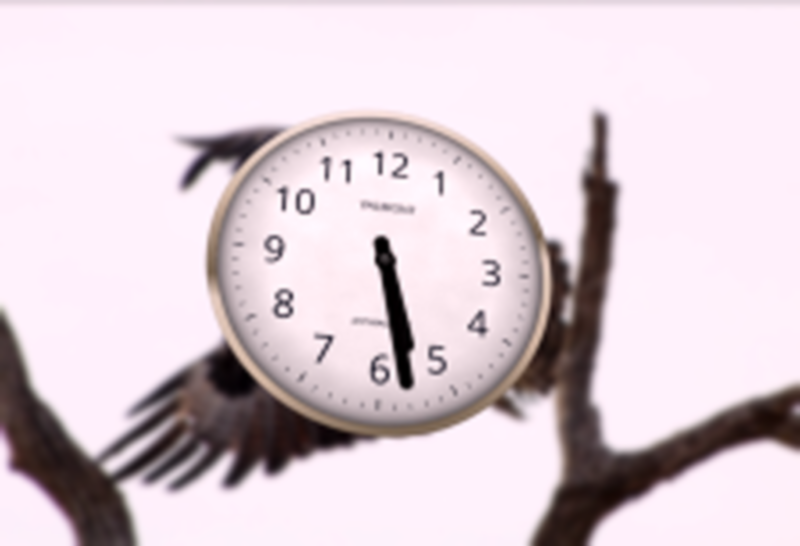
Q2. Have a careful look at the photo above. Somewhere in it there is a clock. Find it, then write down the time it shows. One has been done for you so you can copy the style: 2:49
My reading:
5:28
